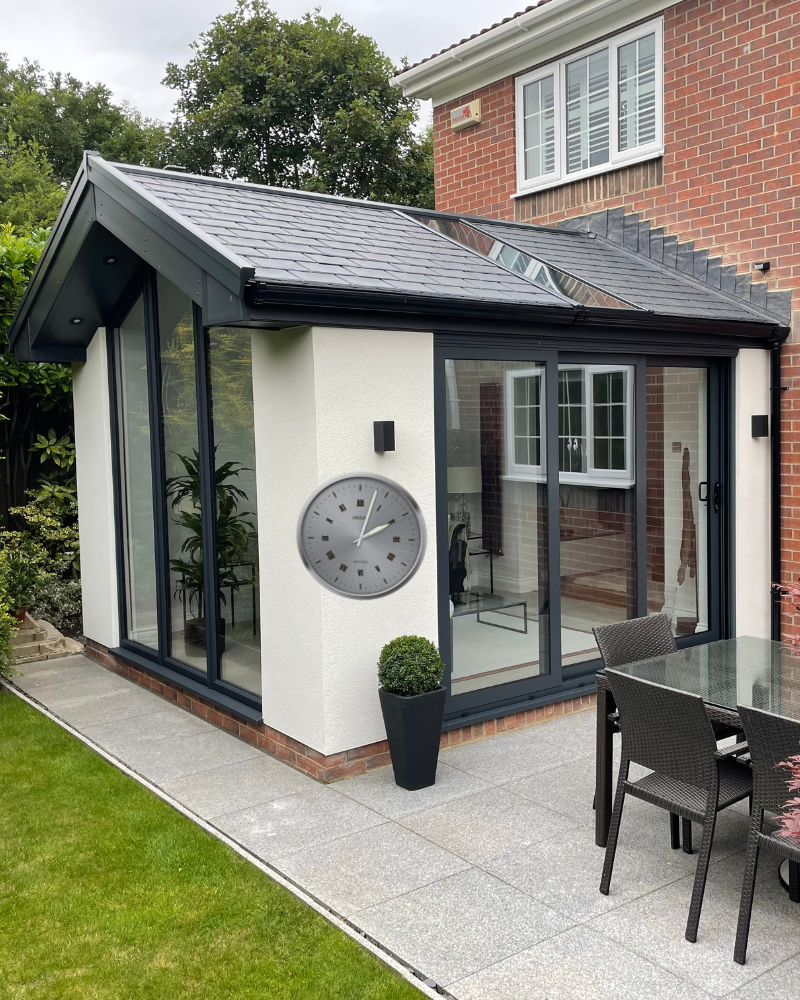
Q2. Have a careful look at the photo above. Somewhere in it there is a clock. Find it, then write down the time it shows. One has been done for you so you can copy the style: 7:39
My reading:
2:03
